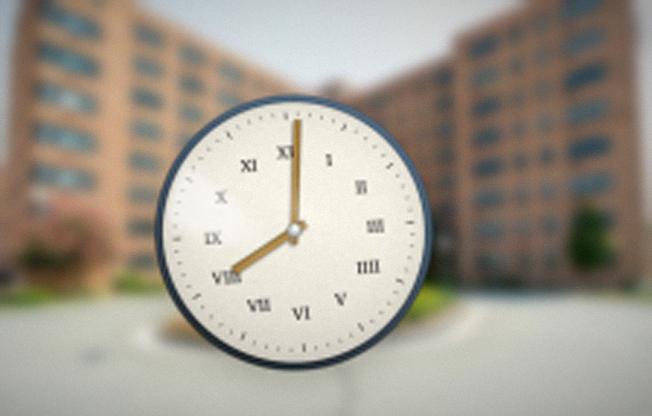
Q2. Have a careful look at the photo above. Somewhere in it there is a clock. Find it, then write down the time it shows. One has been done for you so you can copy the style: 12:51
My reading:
8:01
